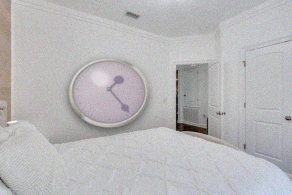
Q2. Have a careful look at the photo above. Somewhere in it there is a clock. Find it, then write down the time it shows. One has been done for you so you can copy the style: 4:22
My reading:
1:24
